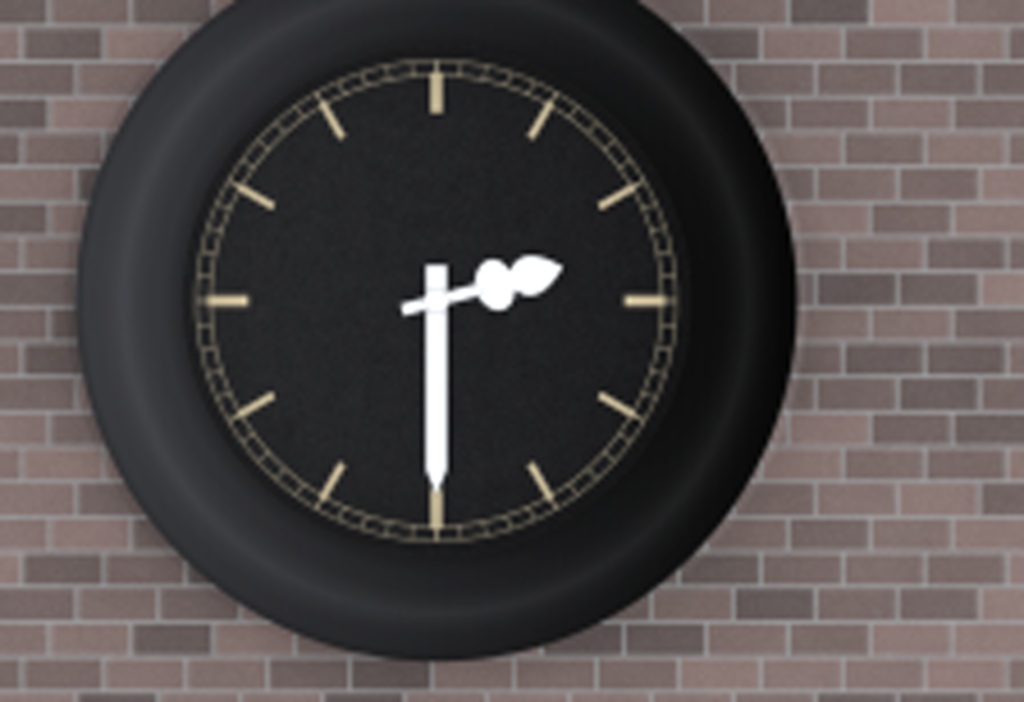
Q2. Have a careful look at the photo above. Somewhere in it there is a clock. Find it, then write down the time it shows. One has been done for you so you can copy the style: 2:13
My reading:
2:30
